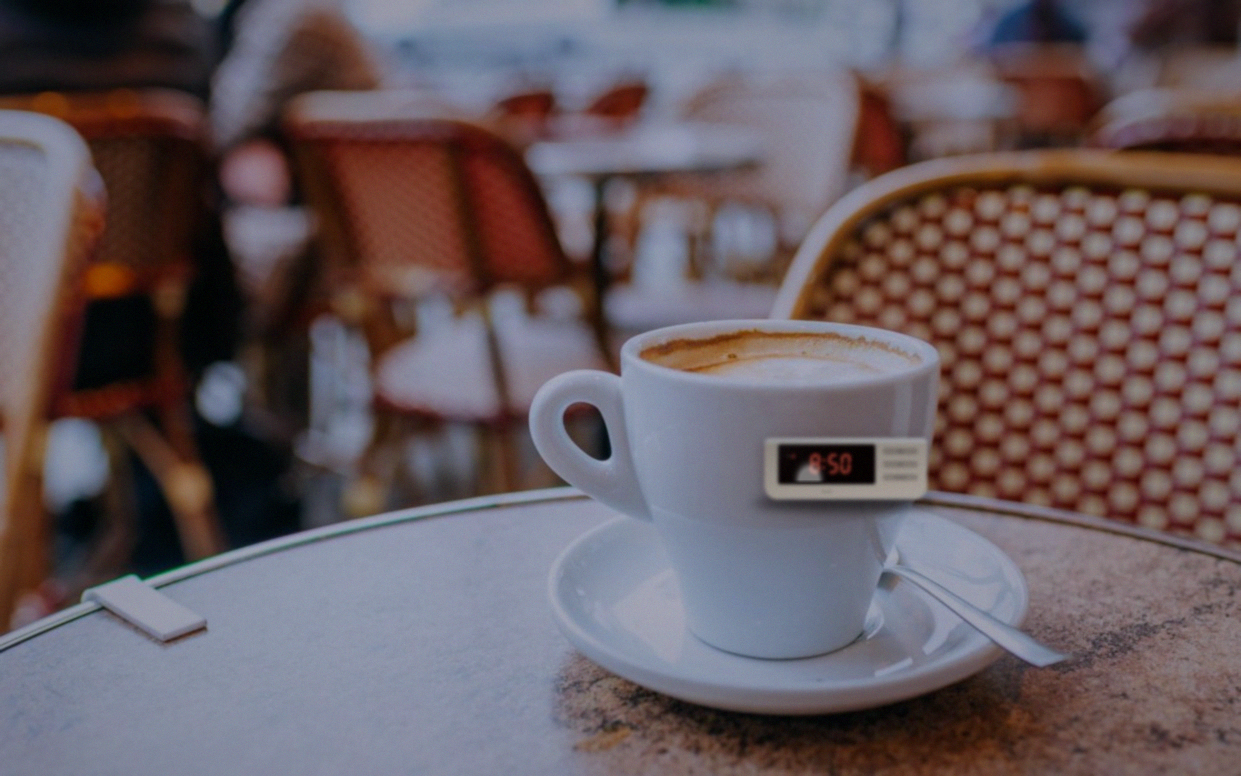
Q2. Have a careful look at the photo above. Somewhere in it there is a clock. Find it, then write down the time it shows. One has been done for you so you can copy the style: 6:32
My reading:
8:50
